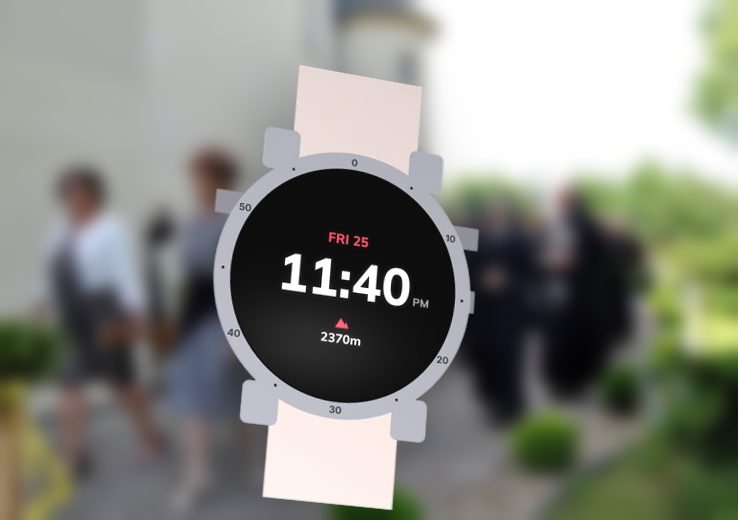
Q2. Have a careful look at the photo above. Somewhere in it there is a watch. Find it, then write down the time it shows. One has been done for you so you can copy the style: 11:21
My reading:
11:40
